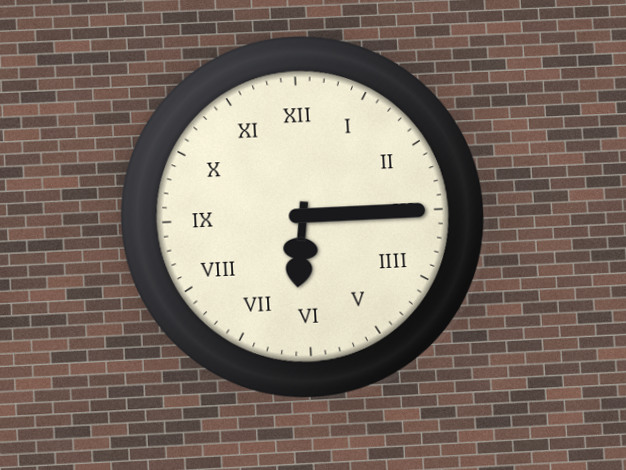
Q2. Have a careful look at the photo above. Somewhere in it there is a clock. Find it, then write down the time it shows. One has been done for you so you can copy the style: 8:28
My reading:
6:15
